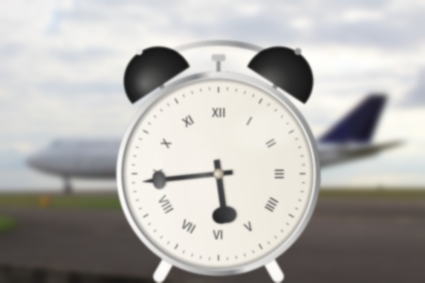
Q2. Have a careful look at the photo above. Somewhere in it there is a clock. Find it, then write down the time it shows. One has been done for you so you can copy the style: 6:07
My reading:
5:44
